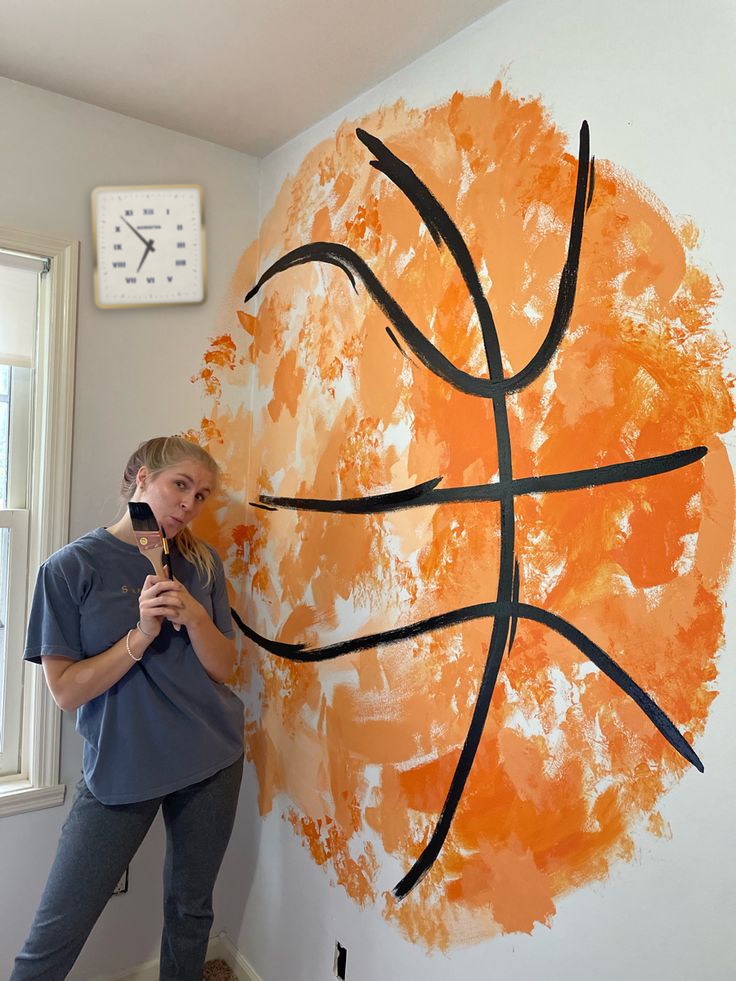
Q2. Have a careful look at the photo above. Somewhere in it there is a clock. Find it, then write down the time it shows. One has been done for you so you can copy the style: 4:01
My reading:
6:53
